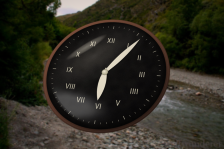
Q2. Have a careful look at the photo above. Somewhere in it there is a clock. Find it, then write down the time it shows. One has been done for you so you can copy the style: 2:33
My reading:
6:06
